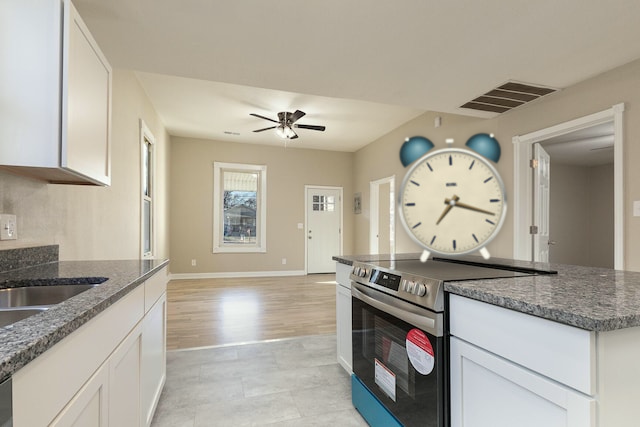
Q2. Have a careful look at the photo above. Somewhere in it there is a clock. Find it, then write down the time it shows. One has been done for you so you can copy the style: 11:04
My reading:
7:18
